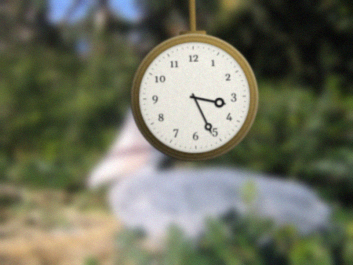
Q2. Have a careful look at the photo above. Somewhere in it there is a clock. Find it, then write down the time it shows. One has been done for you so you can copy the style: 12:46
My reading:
3:26
